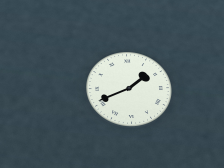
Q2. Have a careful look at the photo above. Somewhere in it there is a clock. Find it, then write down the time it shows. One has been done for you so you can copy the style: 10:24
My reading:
1:41
